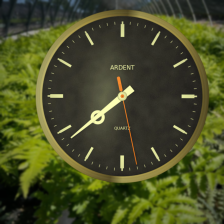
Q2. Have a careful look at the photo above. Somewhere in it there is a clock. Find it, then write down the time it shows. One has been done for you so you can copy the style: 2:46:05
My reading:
7:38:28
